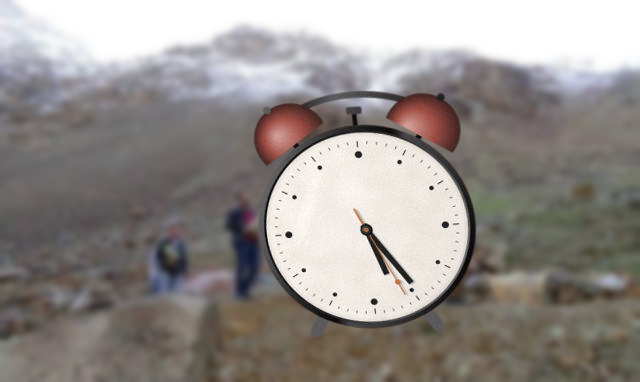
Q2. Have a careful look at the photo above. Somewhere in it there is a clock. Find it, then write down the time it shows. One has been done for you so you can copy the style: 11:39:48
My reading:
5:24:26
